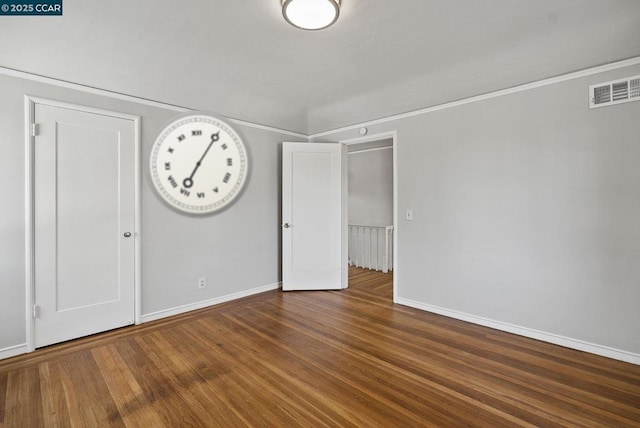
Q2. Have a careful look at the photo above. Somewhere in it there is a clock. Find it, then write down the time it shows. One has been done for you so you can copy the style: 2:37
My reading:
7:06
